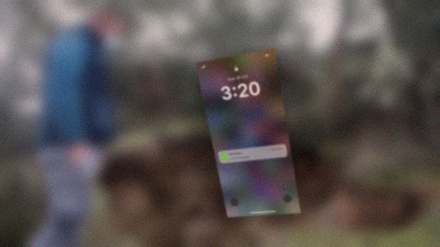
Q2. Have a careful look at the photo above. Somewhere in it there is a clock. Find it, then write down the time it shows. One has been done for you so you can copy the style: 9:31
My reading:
3:20
